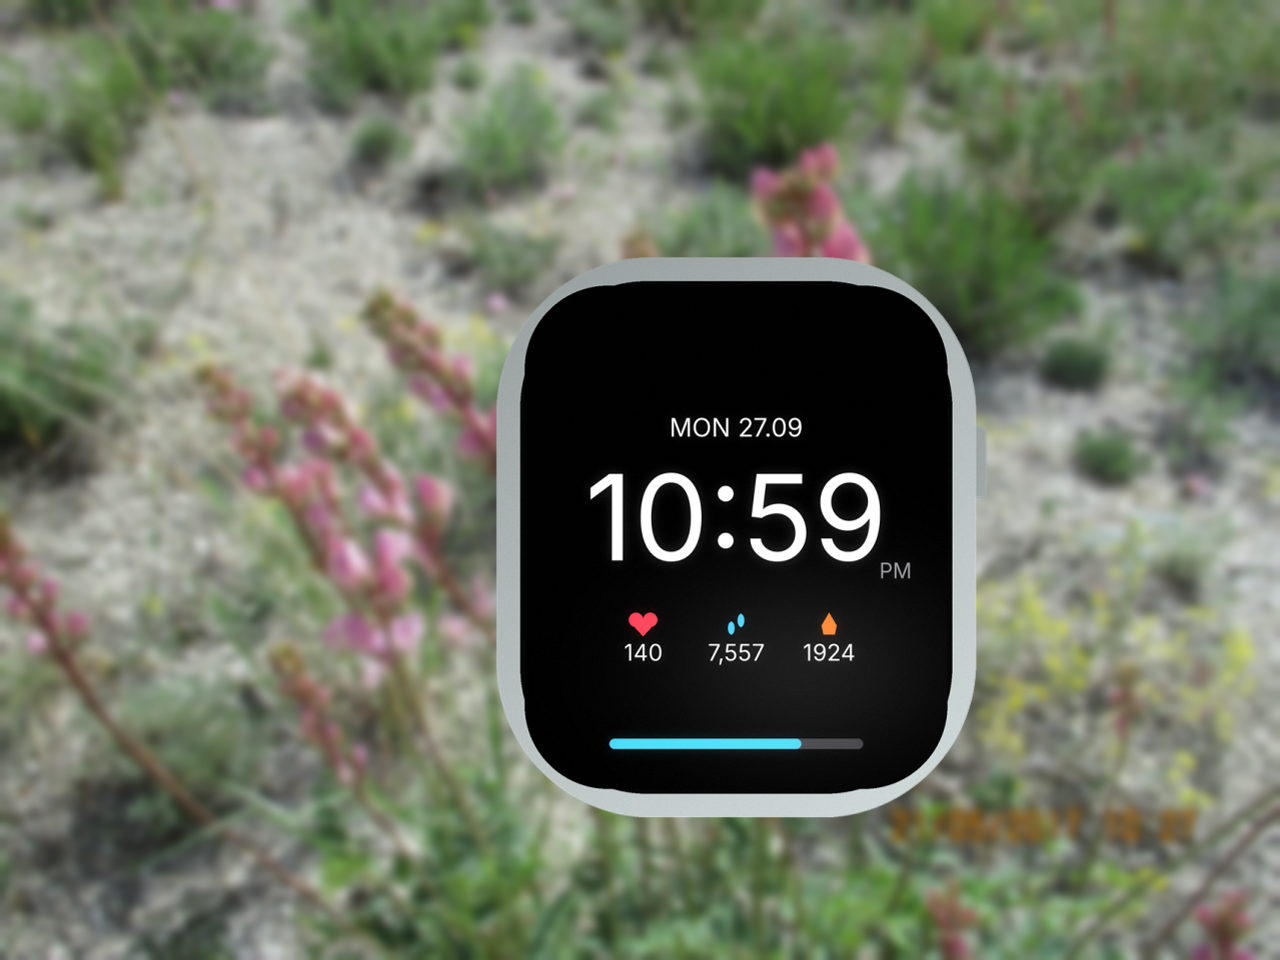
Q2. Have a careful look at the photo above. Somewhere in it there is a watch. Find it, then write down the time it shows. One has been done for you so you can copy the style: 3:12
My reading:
10:59
